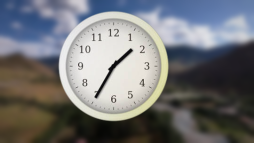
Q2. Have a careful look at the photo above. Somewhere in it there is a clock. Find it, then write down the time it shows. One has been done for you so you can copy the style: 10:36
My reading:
1:35
